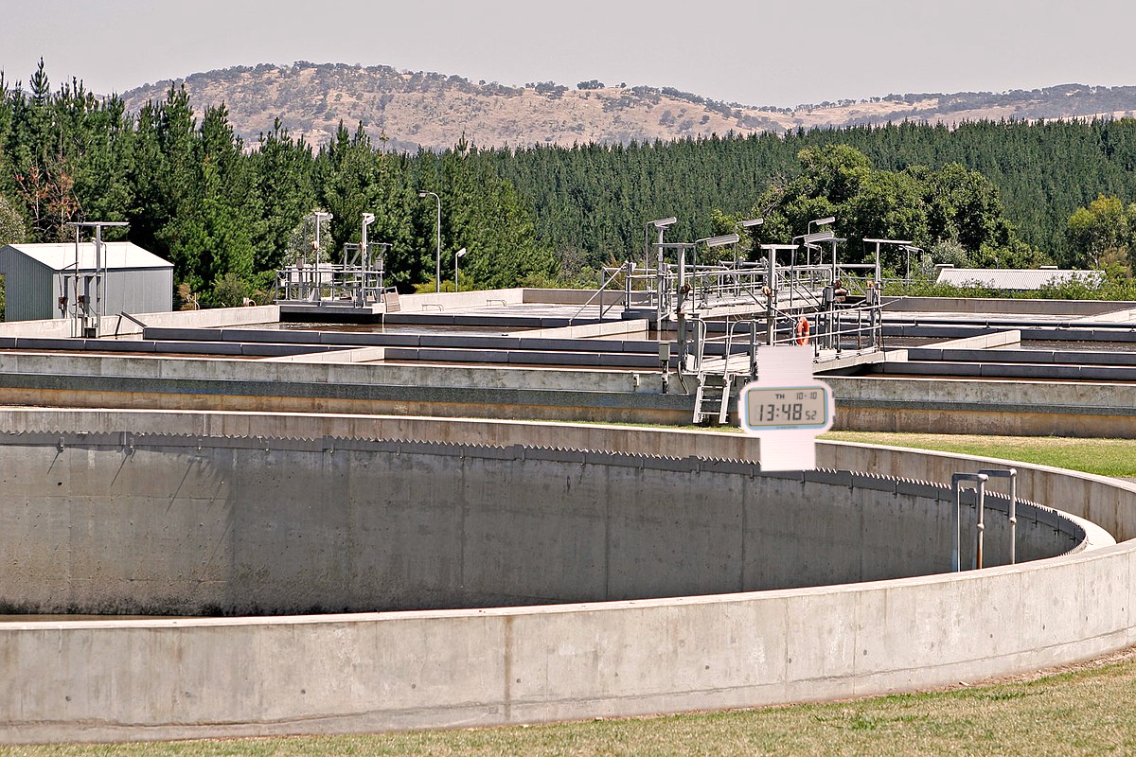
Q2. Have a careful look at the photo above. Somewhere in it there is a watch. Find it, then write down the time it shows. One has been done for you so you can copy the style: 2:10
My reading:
13:48
